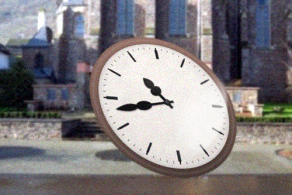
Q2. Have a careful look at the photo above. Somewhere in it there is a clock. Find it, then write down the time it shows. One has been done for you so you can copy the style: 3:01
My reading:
10:43
